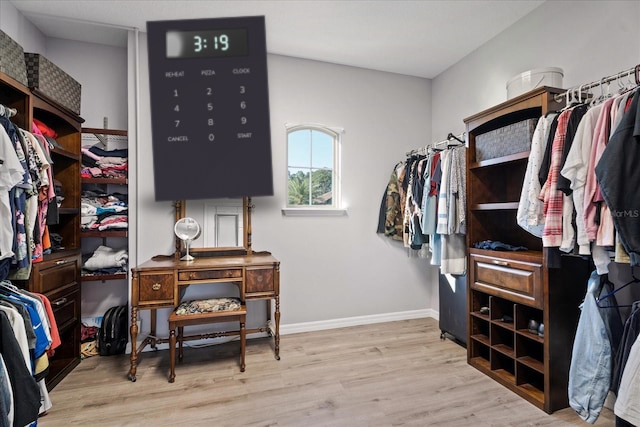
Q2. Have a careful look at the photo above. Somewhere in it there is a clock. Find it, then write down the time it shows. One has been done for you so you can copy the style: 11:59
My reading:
3:19
